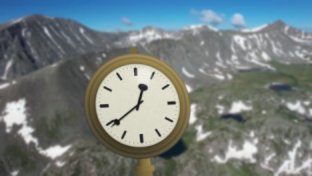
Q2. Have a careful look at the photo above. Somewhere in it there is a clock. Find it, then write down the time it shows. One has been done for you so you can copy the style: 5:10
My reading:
12:39
